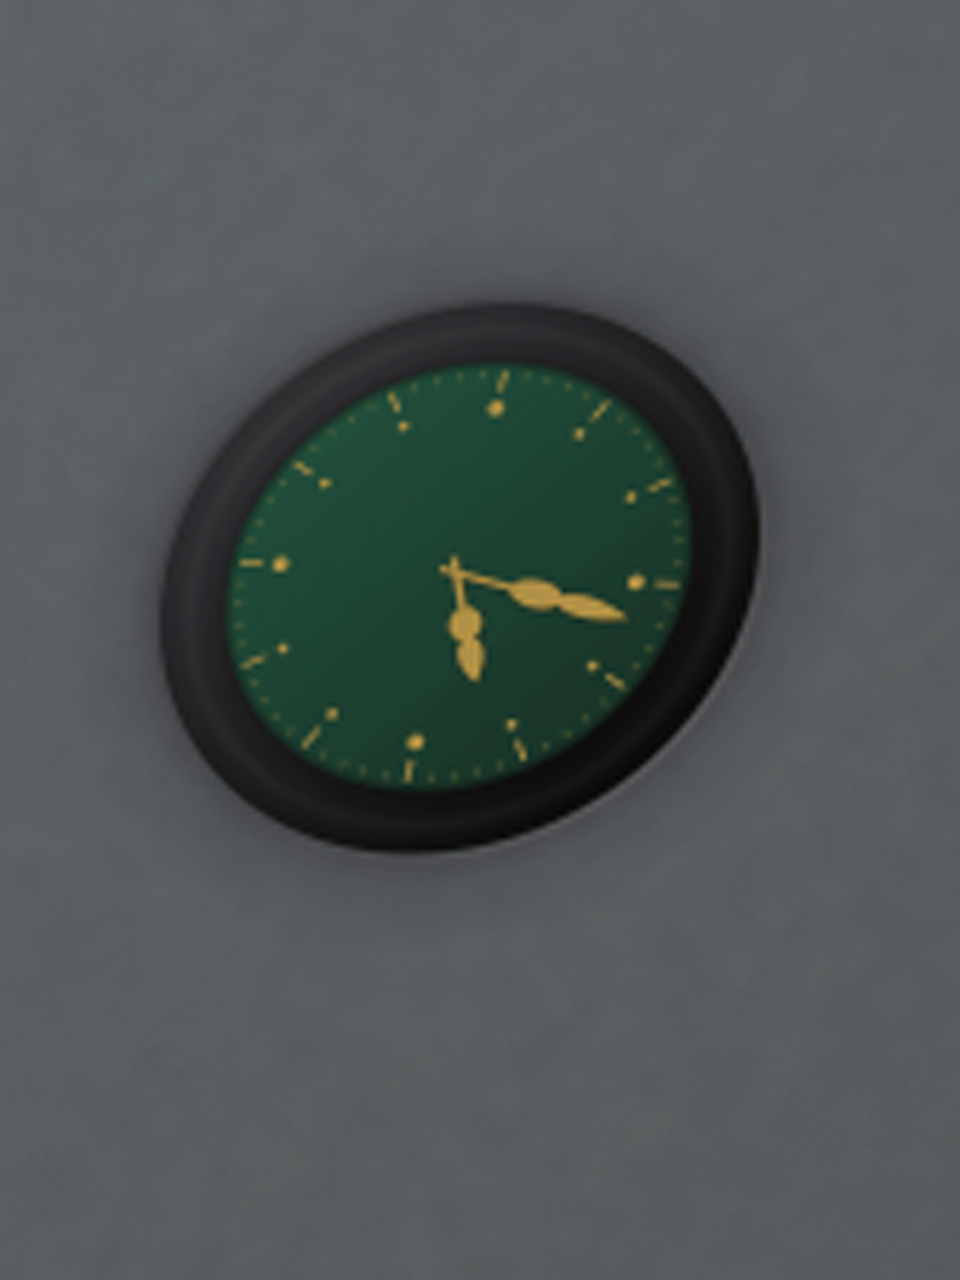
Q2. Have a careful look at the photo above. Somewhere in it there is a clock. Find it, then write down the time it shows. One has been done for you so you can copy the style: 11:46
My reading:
5:17
